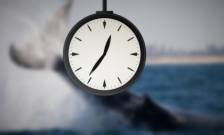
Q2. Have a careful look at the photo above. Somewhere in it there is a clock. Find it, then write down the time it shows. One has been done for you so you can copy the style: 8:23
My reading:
12:36
